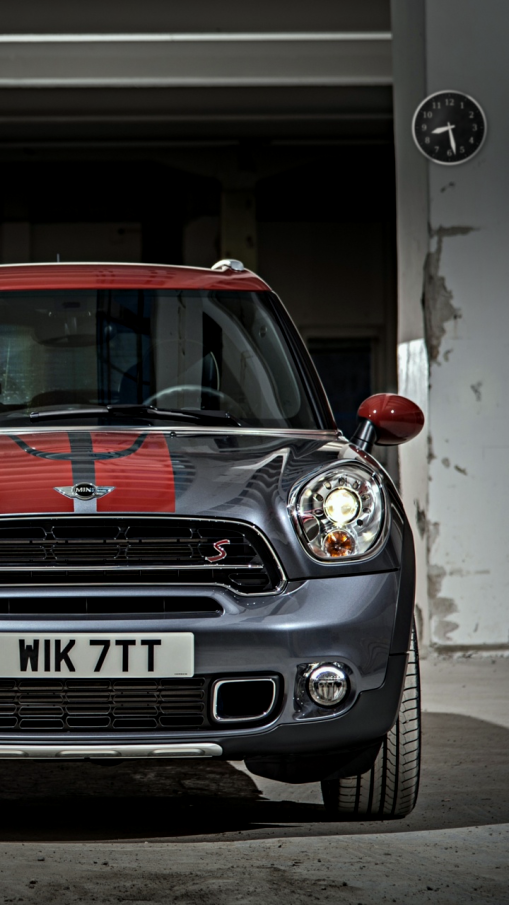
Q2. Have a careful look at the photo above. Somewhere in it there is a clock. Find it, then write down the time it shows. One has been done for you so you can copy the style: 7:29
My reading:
8:28
